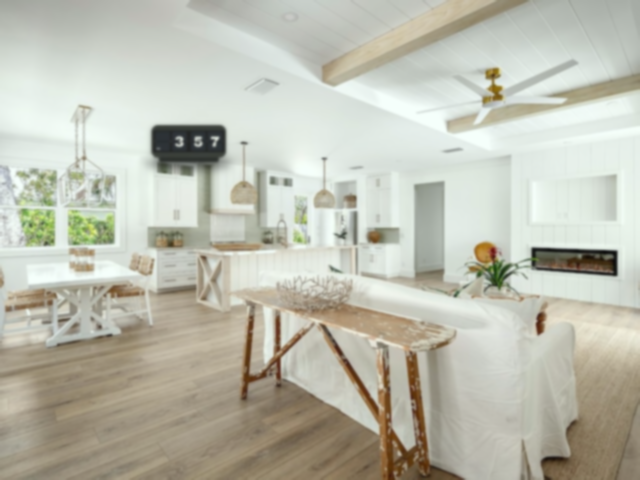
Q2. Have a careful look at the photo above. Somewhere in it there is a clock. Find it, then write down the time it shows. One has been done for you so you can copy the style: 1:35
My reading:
3:57
